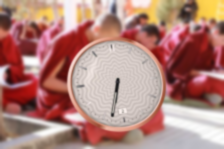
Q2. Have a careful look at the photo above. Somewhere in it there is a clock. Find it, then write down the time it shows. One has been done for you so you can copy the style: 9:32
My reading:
6:33
